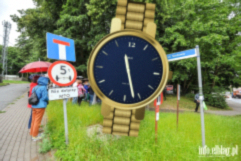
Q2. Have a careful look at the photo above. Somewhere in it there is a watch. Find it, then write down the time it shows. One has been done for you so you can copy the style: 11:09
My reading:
11:27
